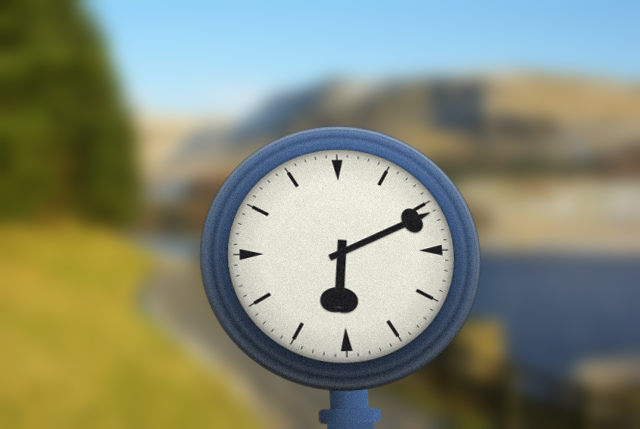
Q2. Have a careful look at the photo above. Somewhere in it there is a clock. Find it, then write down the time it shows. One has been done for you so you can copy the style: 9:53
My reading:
6:11
